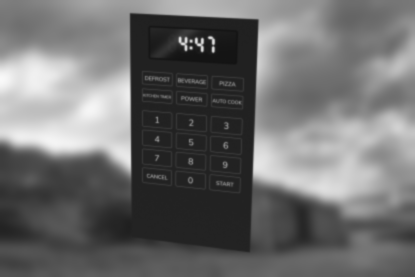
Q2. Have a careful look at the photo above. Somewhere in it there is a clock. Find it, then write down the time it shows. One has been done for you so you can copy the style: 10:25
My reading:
4:47
